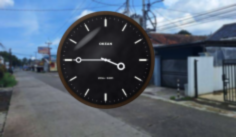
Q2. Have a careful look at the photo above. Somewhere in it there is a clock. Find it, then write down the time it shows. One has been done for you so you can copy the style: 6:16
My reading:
3:45
